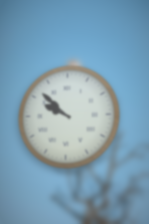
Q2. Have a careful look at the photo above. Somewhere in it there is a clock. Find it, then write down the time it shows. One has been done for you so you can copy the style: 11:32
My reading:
9:52
